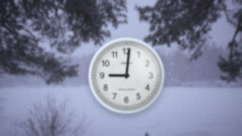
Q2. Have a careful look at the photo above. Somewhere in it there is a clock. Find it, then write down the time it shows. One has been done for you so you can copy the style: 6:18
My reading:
9:01
